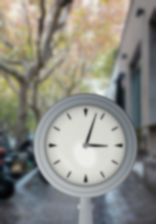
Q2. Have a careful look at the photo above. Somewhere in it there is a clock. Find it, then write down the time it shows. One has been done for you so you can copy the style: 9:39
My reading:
3:03
